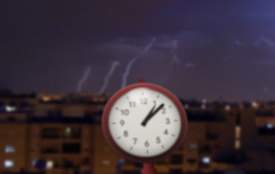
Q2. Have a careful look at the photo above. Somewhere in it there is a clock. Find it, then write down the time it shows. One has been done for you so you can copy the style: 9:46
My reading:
1:08
